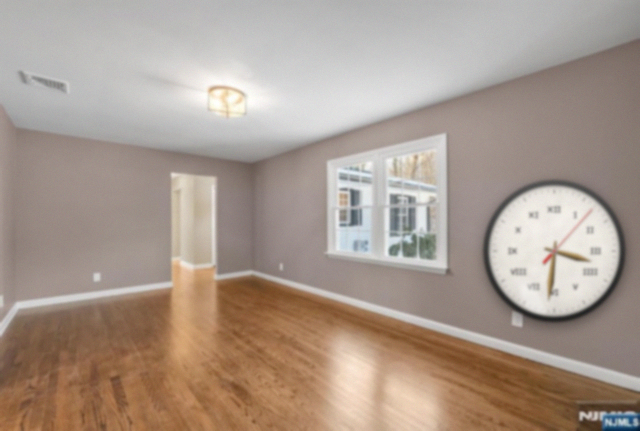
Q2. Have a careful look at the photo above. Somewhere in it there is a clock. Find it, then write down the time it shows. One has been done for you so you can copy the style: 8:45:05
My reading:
3:31:07
